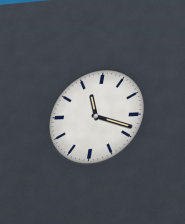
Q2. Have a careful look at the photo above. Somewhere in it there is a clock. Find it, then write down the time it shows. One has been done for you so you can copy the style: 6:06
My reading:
11:18
